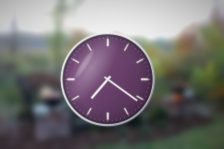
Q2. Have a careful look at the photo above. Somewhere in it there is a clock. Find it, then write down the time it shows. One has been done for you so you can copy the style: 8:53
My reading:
7:21
